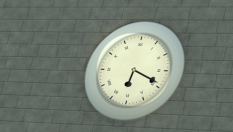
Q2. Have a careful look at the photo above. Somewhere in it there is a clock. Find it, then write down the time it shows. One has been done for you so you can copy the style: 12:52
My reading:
6:19
